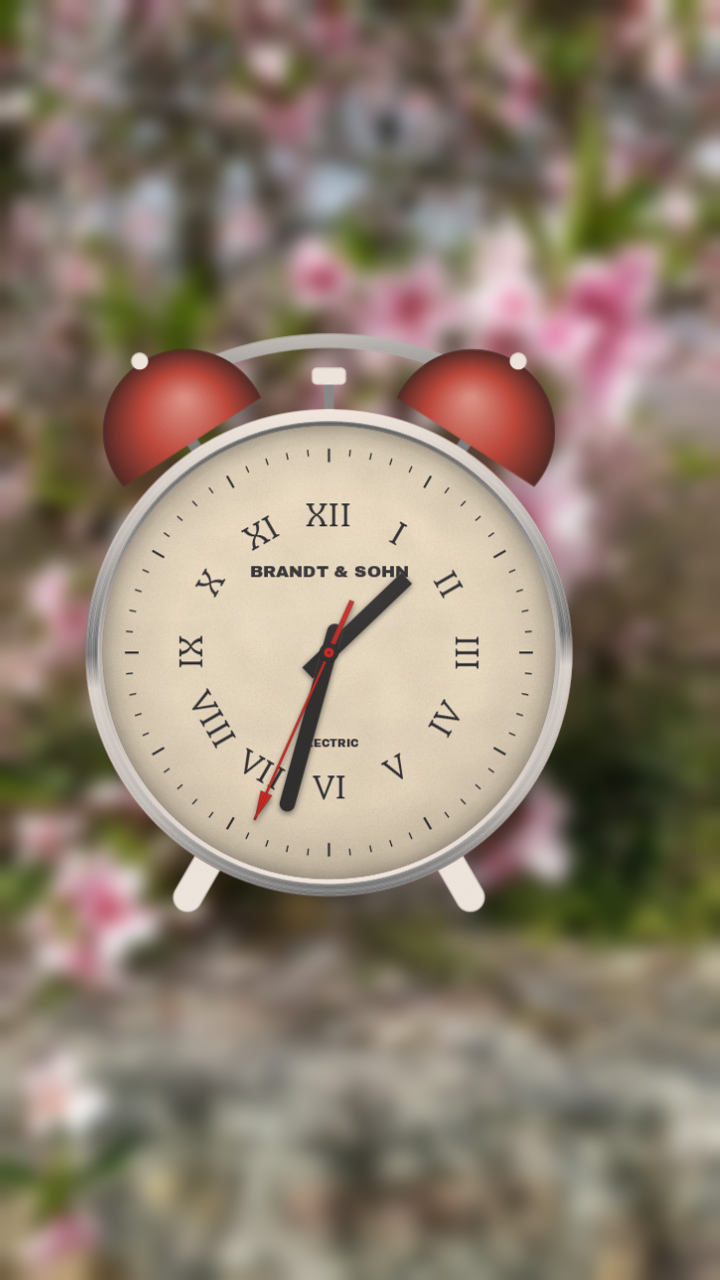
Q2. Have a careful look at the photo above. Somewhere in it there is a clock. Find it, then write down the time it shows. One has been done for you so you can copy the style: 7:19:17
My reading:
1:32:34
